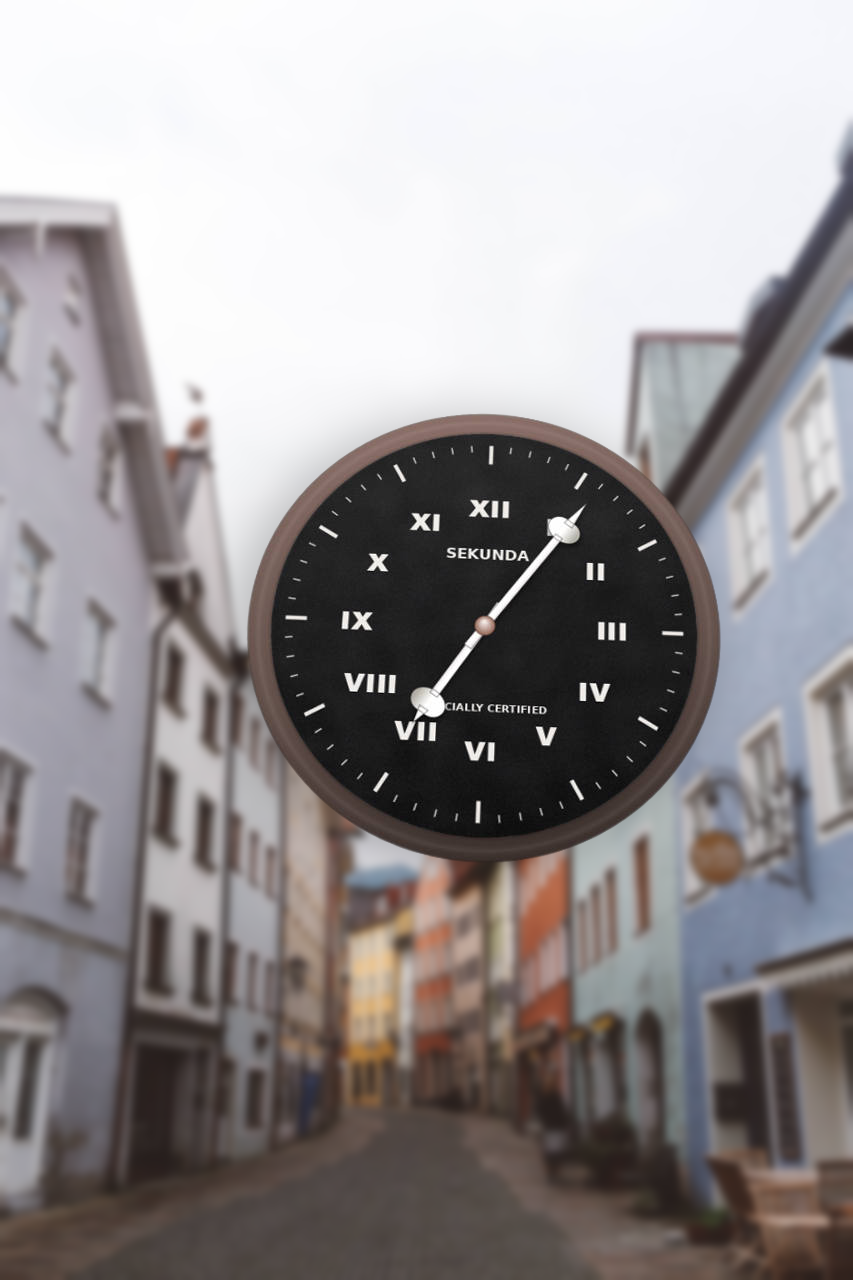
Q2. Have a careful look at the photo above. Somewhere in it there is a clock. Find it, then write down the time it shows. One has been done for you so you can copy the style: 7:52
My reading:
7:06
